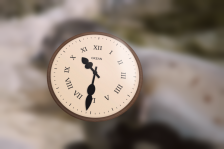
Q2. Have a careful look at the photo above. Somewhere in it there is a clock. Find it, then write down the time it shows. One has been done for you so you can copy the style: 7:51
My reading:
10:31
